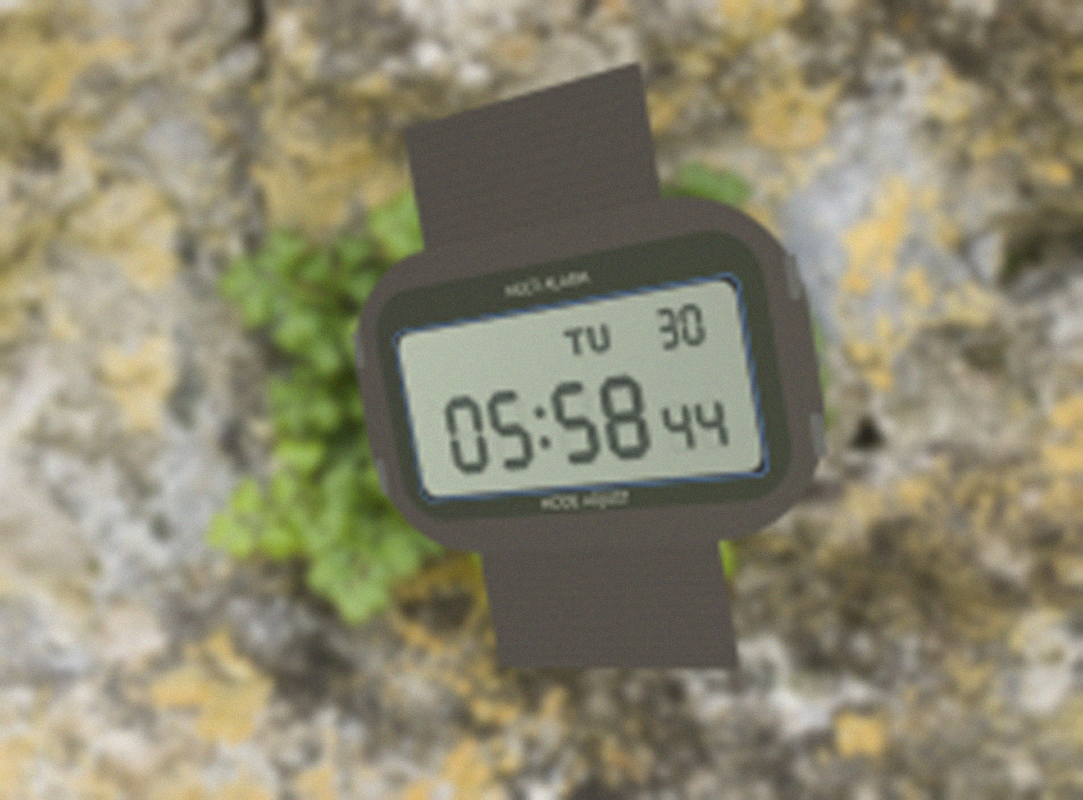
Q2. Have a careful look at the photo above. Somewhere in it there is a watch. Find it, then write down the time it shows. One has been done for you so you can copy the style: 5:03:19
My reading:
5:58:44
